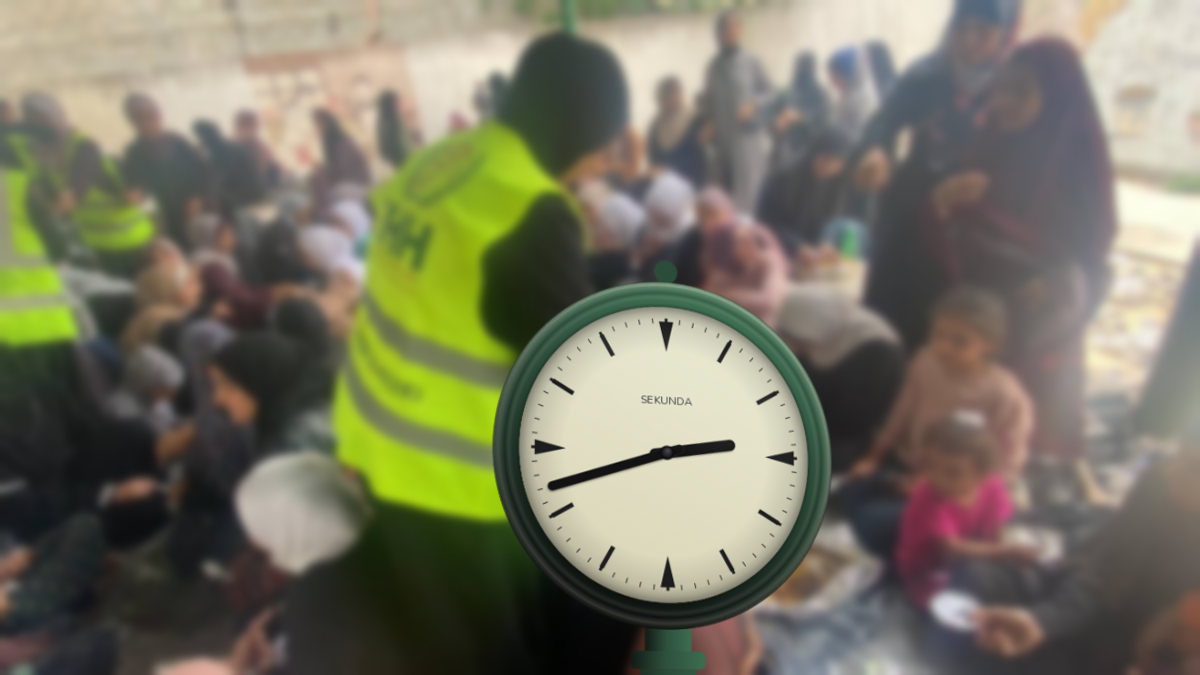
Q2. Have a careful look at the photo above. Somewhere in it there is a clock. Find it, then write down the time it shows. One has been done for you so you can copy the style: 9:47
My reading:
2:42
